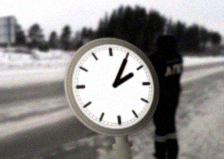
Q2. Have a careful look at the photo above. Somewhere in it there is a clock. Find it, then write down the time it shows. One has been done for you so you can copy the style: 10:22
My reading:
2:05
